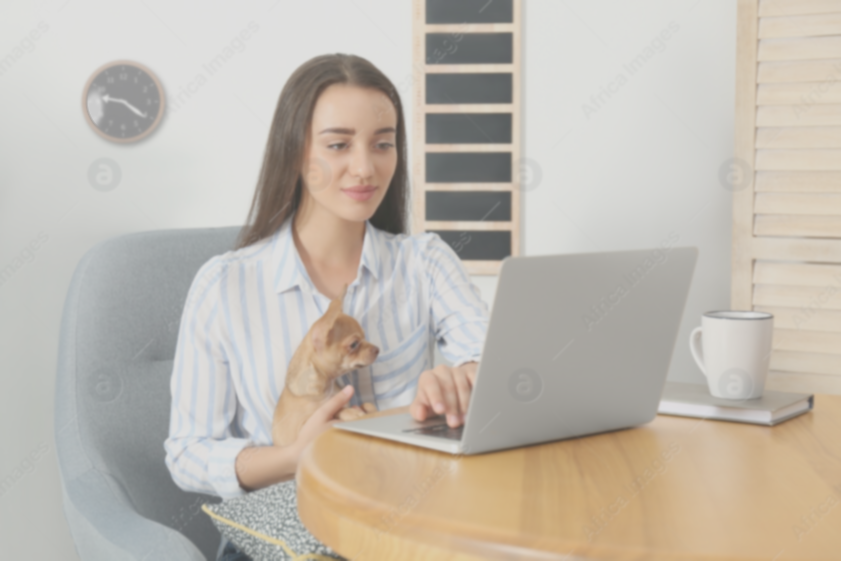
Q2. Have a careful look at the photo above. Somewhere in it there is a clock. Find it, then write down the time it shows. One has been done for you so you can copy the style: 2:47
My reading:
9:21
